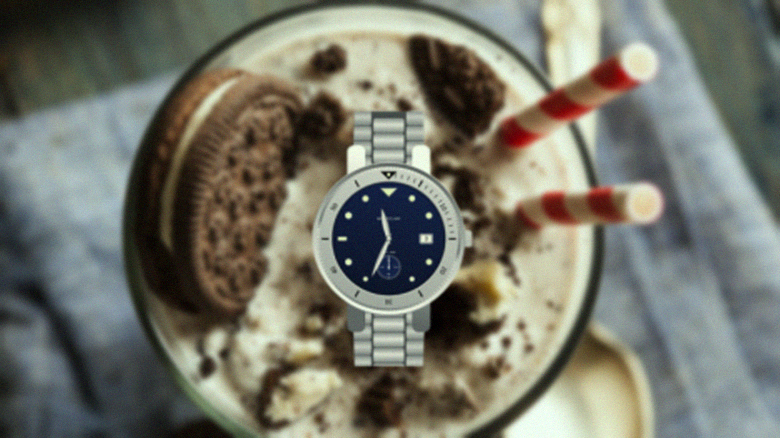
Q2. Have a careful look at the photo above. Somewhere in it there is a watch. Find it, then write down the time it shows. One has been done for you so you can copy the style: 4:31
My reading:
11:34
